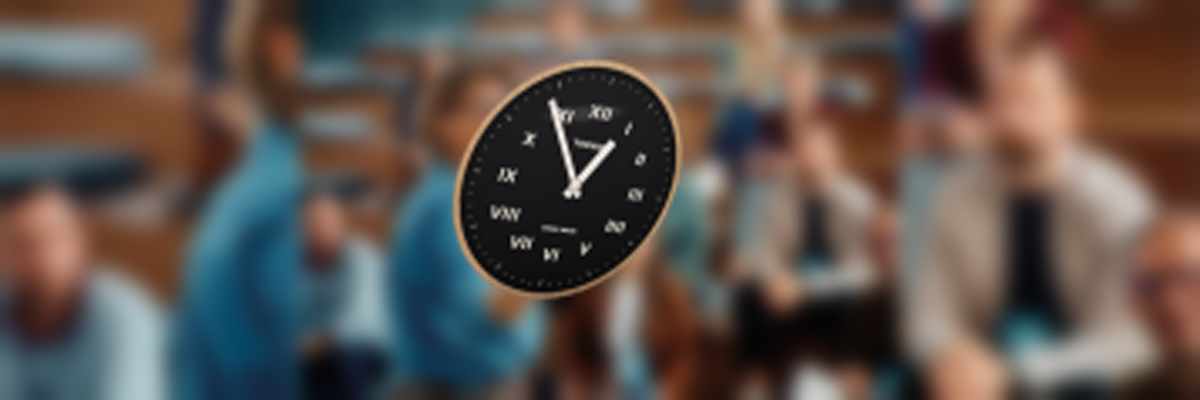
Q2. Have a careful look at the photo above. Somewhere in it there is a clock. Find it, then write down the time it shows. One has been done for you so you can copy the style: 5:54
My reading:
12:54
